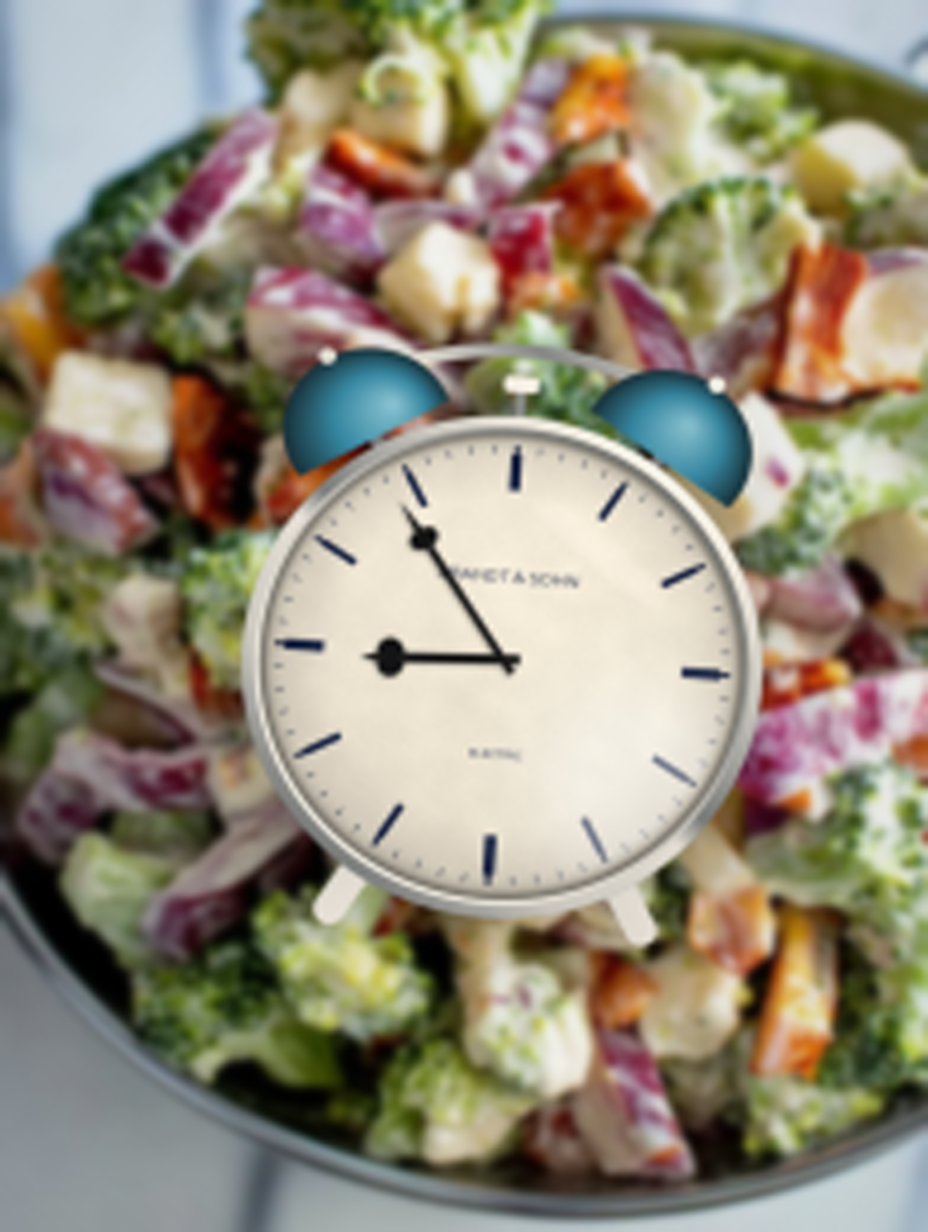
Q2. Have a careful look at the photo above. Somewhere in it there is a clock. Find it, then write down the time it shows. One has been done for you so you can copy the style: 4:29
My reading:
8:54
